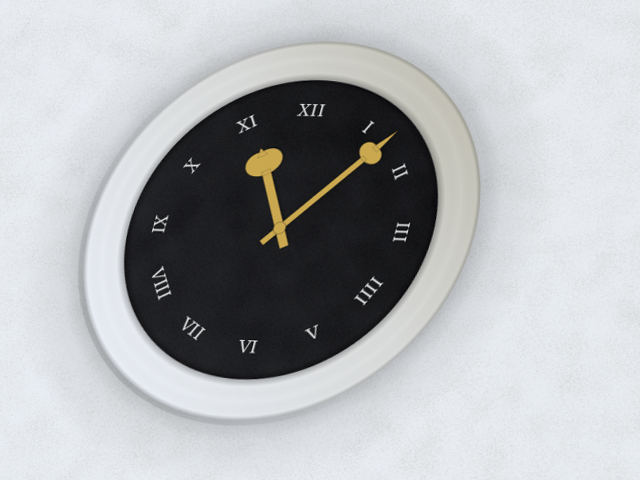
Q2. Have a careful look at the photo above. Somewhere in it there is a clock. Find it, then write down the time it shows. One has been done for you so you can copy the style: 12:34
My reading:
11:07
